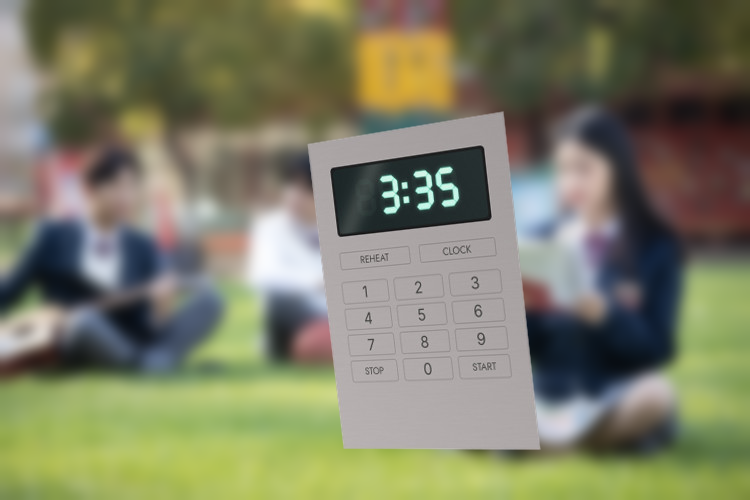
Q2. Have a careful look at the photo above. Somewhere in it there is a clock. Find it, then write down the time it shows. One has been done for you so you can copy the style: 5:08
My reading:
3:35
